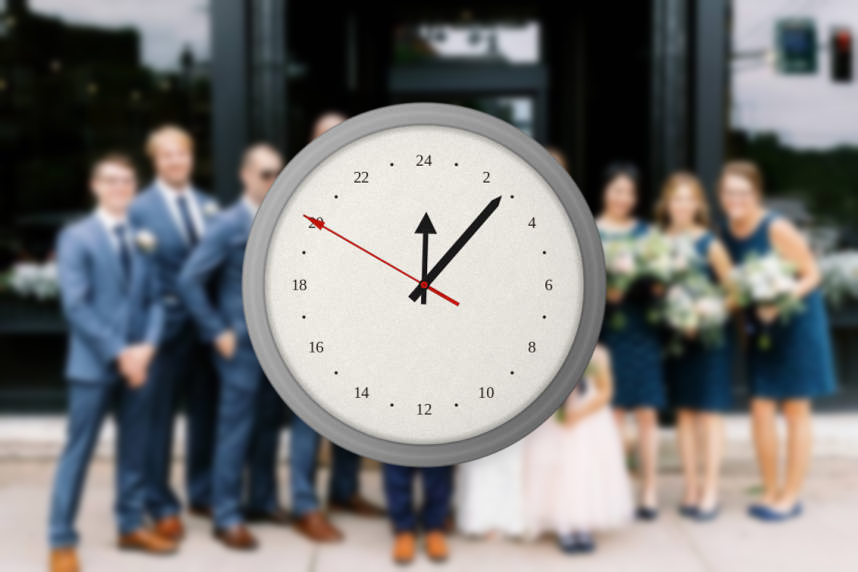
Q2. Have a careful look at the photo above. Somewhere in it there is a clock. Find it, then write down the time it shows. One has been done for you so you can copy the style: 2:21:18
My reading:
0:06:50
